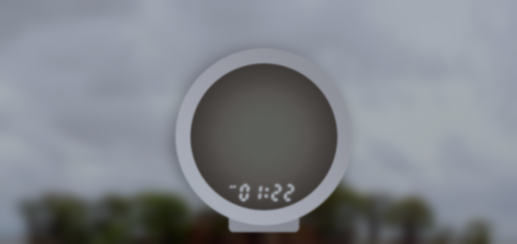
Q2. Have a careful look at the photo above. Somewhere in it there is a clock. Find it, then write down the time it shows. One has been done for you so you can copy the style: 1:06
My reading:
1:22
